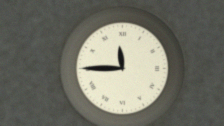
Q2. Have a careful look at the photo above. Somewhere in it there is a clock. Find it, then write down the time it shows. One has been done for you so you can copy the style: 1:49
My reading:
11:45
